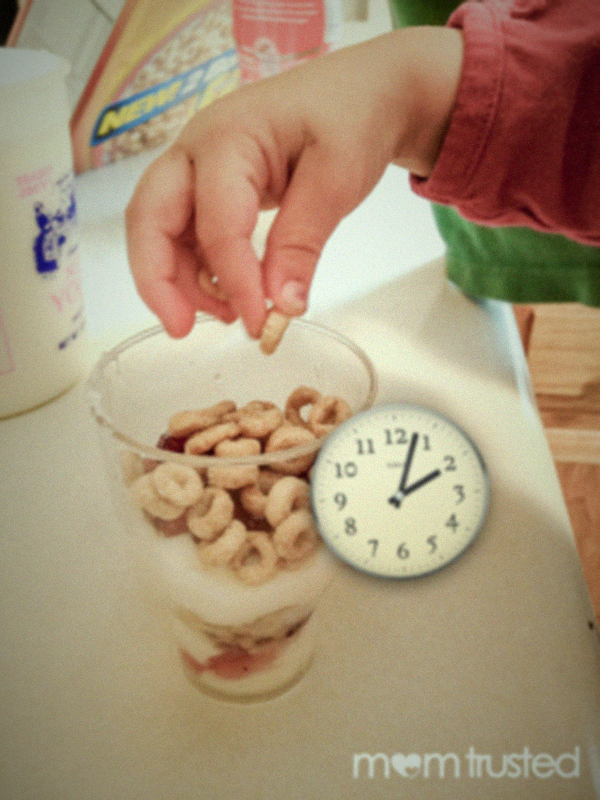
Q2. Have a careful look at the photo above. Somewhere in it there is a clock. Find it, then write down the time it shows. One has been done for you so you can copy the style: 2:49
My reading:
2:03
